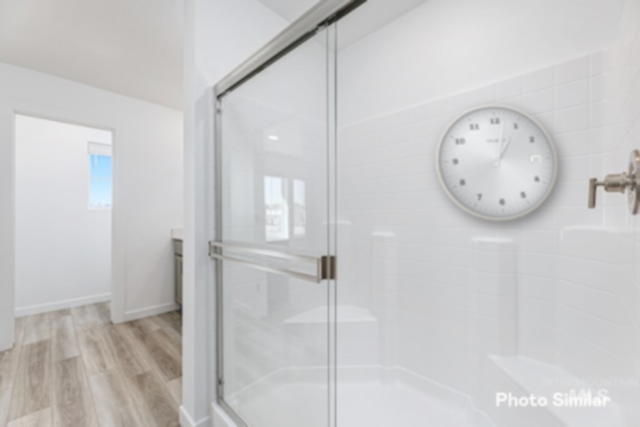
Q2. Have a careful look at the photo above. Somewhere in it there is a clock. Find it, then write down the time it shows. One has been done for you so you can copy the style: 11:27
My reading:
1:02
